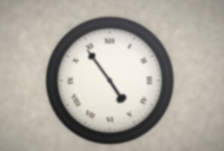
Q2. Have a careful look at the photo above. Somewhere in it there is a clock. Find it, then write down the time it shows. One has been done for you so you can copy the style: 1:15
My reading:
4:54
